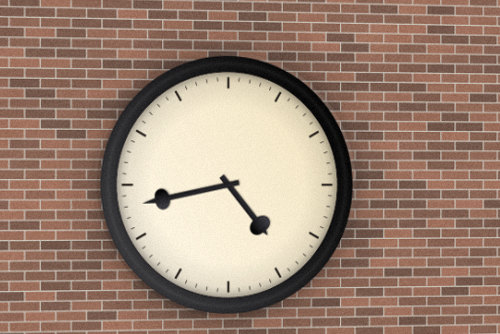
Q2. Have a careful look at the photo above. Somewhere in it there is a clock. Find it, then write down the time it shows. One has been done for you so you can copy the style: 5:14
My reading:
4:43
